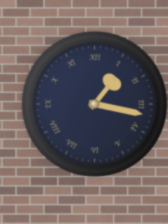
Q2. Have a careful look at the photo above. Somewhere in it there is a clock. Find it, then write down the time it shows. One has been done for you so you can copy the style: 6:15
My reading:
1:17
